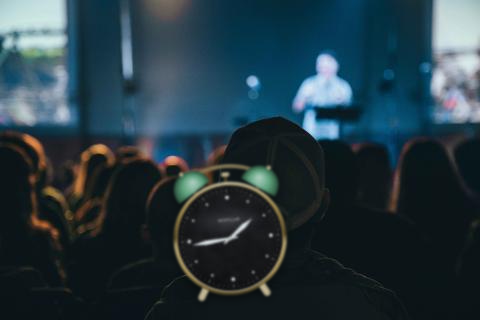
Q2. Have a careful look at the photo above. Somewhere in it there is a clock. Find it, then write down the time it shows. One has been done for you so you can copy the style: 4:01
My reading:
1:44
